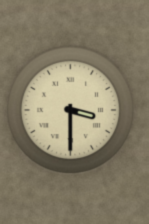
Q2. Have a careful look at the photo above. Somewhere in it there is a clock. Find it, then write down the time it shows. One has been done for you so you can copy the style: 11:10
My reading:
3:30
